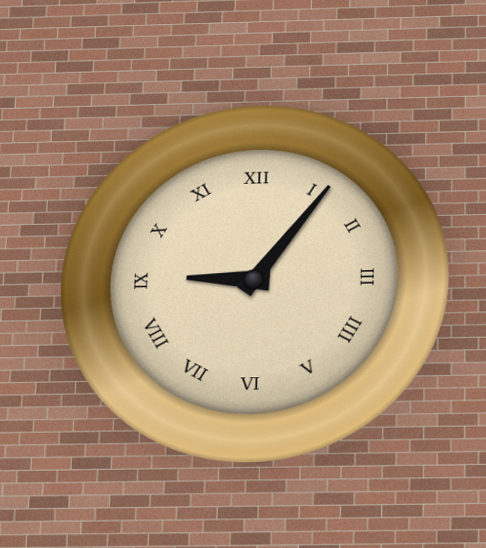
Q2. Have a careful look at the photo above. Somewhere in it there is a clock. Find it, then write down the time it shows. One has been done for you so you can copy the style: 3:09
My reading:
9:06
